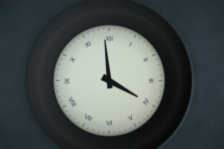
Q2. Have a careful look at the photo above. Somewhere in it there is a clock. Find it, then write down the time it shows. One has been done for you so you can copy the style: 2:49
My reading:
3:59
